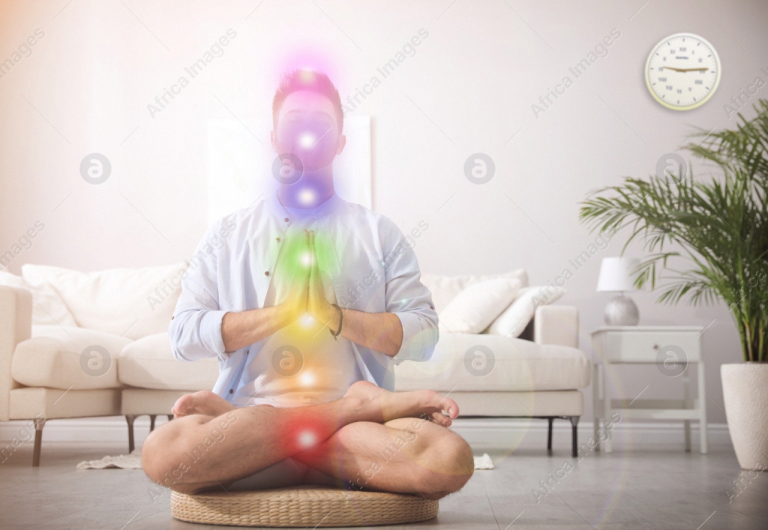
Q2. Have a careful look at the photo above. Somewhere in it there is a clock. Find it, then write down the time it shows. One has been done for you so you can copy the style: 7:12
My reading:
9:14
